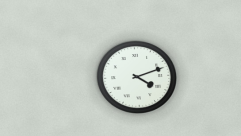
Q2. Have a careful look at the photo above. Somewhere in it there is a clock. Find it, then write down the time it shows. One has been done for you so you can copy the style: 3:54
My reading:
4:12
